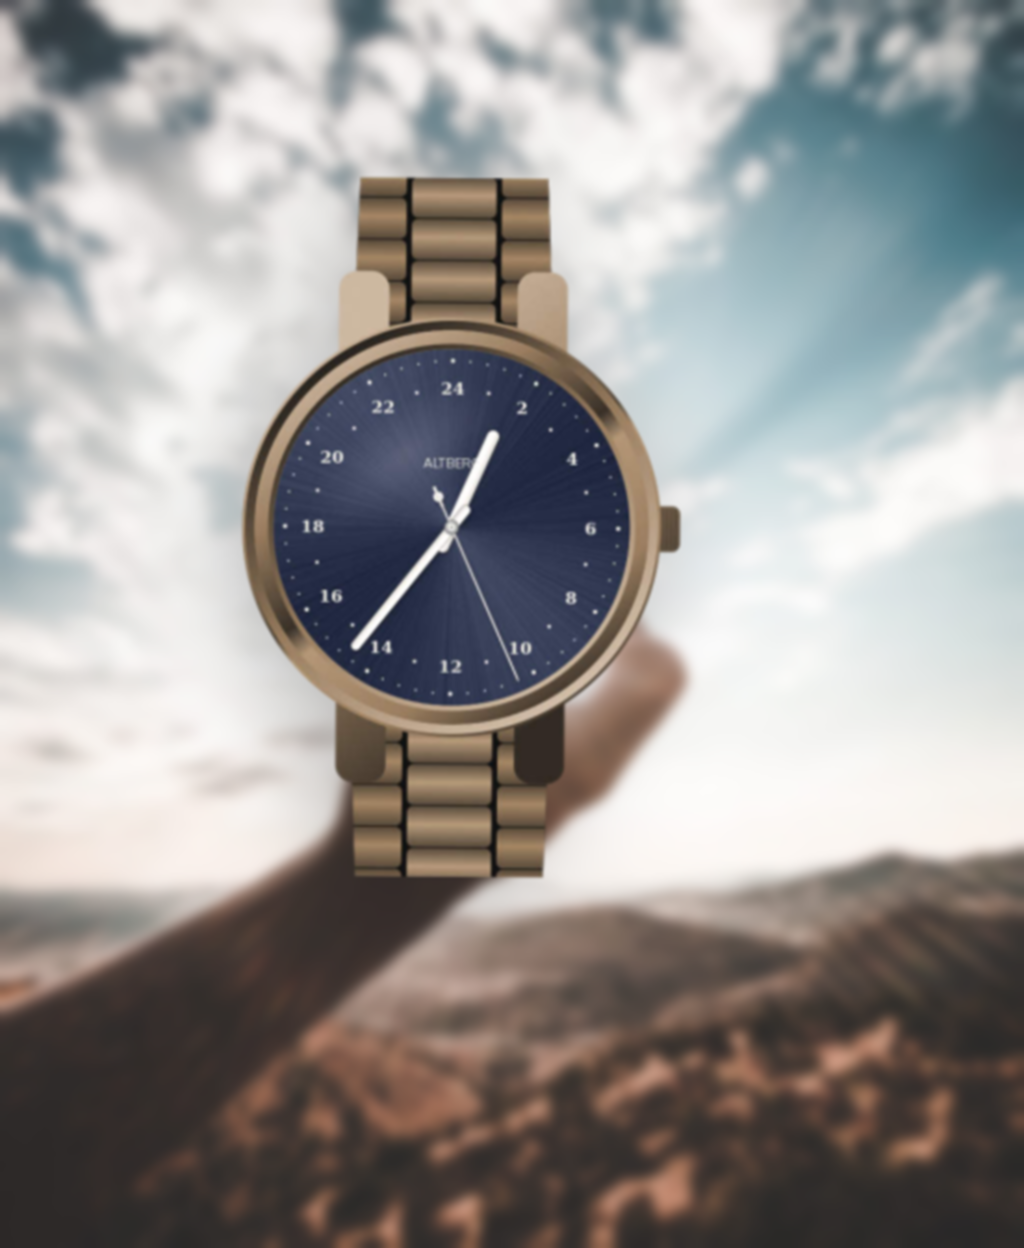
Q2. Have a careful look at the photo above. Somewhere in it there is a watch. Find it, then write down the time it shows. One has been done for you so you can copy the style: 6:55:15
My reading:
1:36:26
